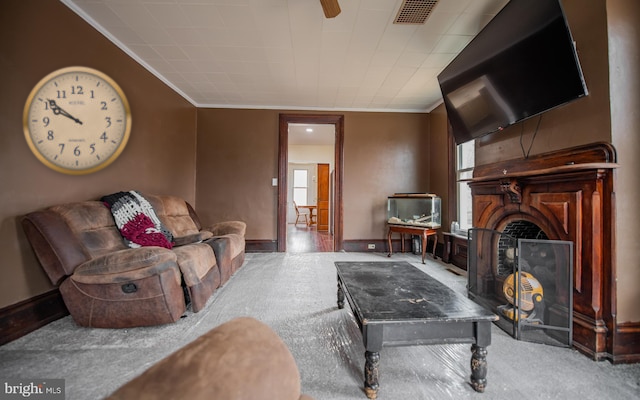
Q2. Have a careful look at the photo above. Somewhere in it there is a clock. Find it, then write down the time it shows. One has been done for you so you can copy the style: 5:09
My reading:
9:51
